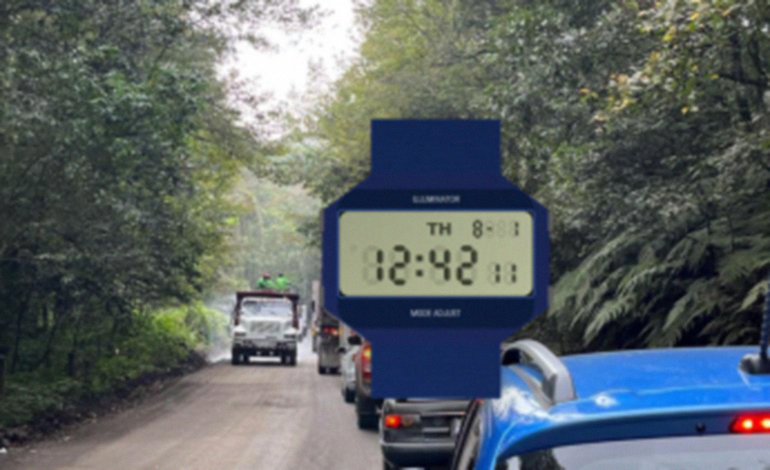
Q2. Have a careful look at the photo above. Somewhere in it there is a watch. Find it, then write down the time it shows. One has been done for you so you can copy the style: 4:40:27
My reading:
12:42:11
